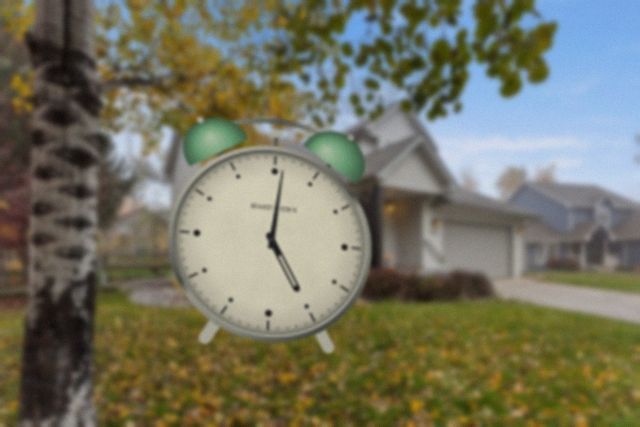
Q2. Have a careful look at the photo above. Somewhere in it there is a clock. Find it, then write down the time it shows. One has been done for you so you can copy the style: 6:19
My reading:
5:01
